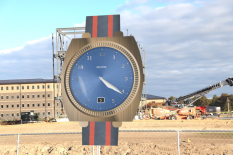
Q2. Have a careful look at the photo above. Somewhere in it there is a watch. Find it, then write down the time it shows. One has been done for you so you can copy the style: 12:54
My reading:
4:21
